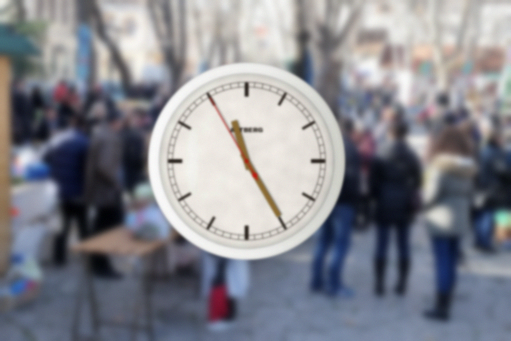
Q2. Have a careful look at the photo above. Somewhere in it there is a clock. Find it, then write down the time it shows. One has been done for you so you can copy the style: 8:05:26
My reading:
11:24:55
